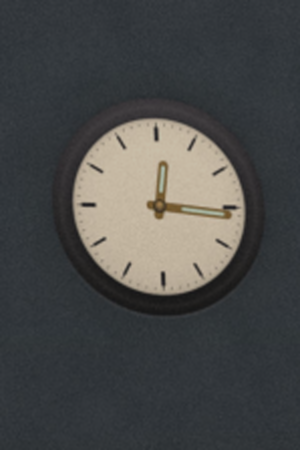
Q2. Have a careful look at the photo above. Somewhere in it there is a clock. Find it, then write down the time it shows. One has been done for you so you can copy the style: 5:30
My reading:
12:16
